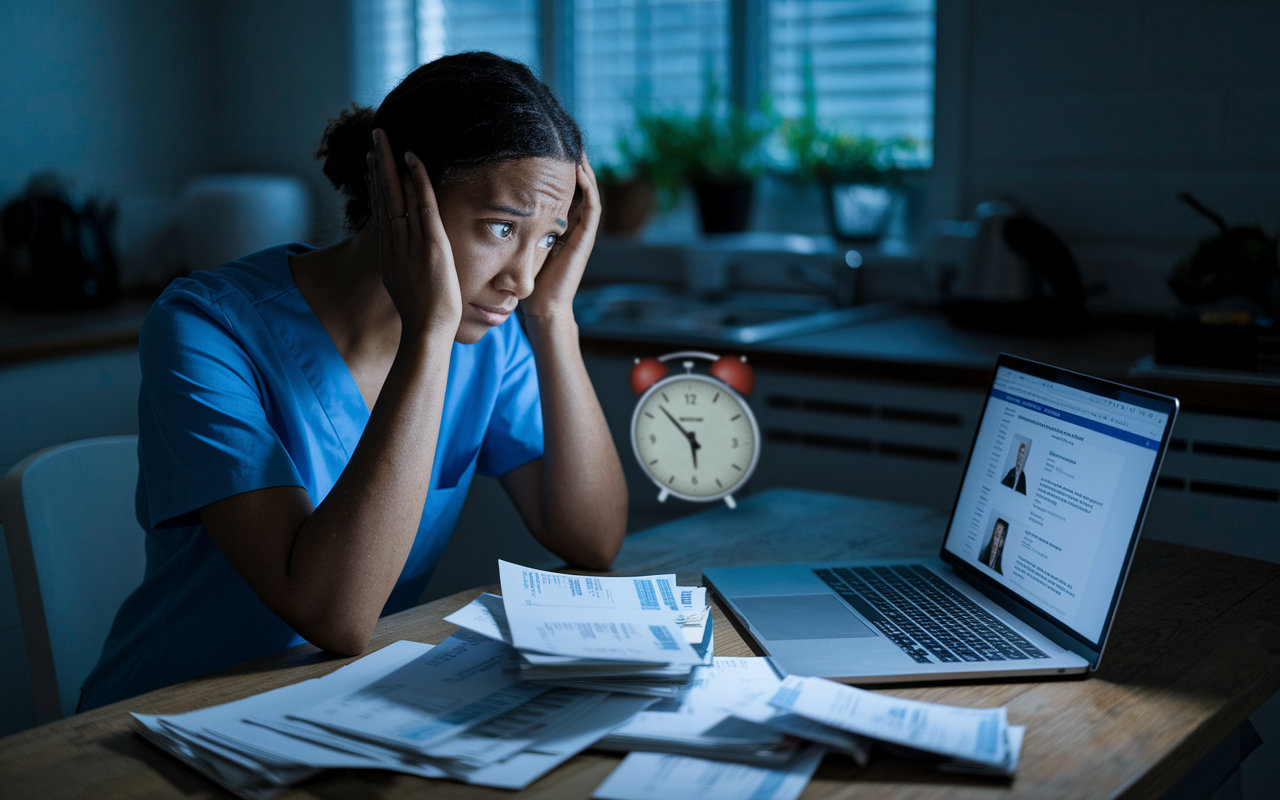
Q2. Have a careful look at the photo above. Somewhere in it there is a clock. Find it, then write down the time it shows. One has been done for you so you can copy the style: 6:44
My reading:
5:53
